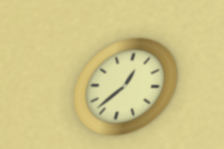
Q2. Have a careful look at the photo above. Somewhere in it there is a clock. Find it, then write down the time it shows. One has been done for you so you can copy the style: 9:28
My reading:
12:37
